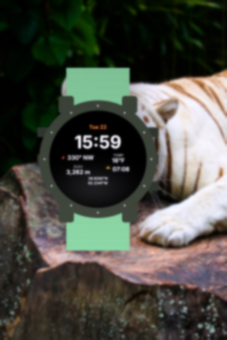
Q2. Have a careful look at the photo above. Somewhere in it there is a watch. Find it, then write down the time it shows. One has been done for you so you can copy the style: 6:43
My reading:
15:59
